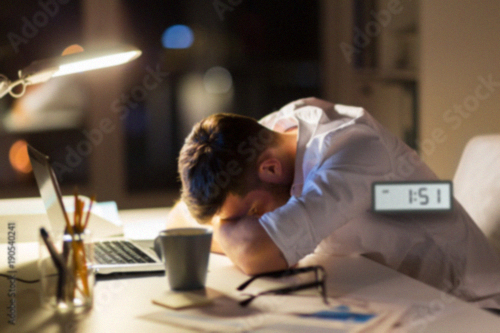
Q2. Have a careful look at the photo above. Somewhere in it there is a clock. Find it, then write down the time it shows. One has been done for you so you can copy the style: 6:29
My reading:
1:51
